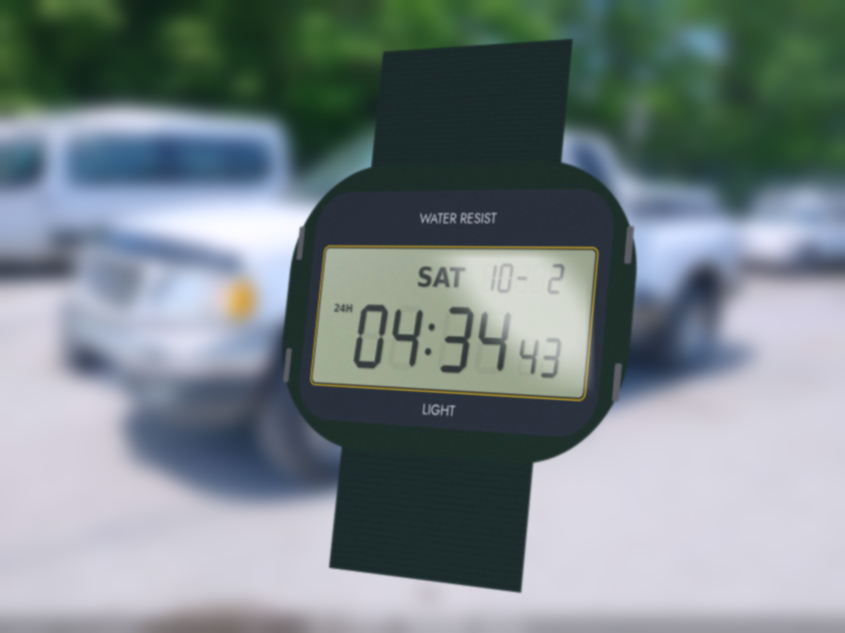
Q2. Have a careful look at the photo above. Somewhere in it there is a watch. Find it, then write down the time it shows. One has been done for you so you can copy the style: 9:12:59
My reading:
4:34:43
